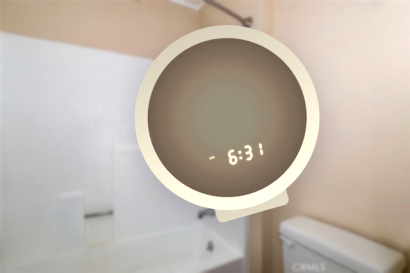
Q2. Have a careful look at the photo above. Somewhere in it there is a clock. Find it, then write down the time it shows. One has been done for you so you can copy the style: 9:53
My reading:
6:31
